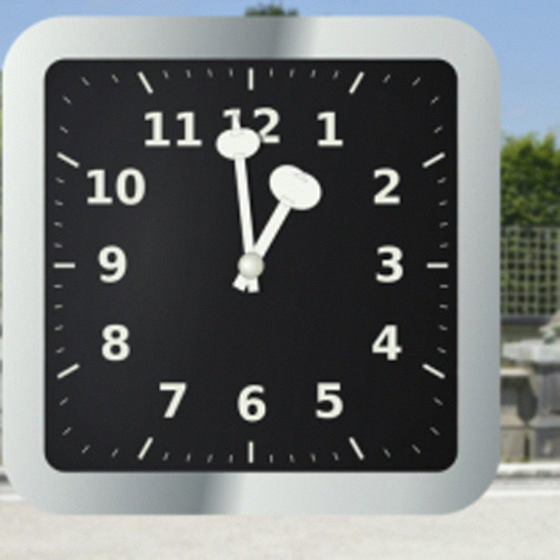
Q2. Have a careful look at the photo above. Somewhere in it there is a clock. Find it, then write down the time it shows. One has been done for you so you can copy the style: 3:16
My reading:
12:59
